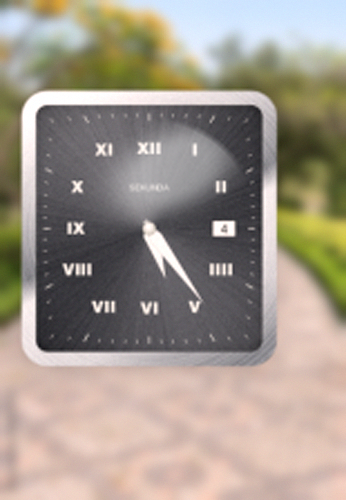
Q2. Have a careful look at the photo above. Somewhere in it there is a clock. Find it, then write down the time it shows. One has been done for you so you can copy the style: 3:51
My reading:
5:24
